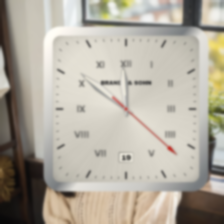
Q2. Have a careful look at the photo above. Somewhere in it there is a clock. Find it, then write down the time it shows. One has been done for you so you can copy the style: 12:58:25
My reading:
11:51:22
